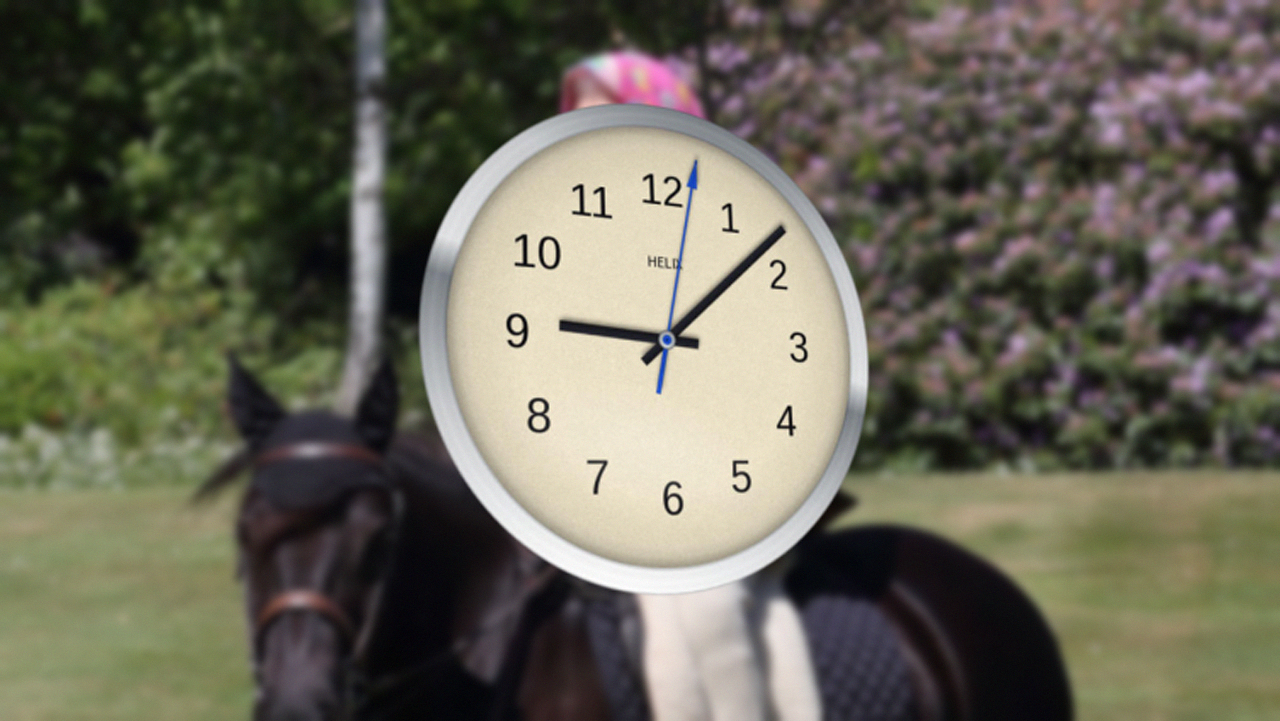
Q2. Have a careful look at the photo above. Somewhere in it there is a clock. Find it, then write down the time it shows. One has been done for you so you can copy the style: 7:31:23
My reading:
9:08:02
